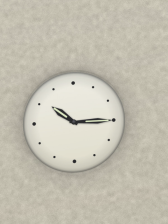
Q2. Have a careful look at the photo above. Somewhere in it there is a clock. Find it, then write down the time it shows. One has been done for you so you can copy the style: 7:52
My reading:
10:15
